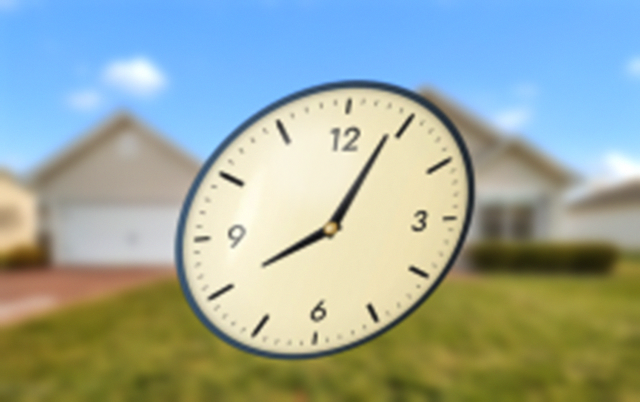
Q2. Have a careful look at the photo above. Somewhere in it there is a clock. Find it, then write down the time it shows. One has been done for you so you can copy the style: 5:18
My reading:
8:04
